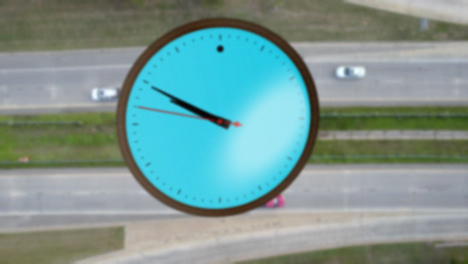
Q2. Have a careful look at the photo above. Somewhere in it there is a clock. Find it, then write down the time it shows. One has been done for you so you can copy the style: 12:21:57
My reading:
9:49:47
